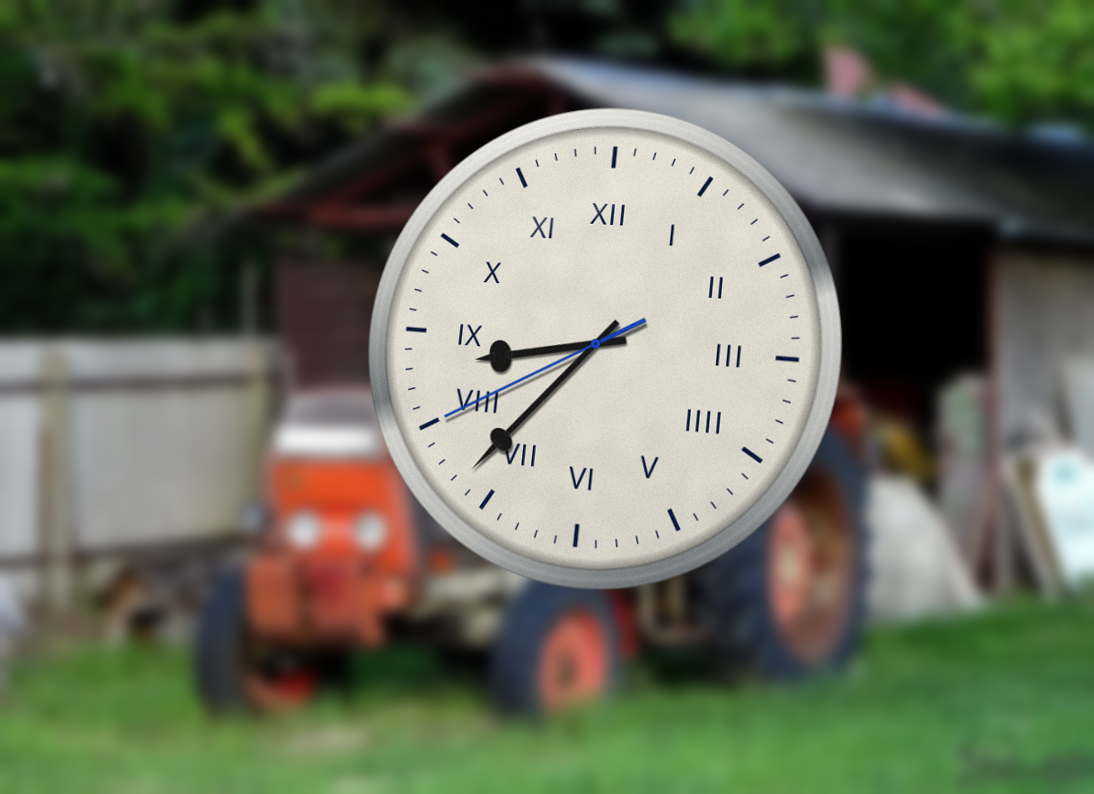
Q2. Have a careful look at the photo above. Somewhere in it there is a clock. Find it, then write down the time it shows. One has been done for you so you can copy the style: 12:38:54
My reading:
8:36:40
